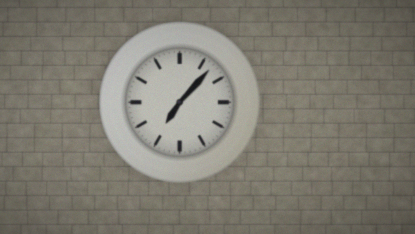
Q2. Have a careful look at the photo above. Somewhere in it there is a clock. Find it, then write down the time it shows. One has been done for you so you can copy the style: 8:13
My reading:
7:07
